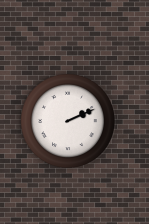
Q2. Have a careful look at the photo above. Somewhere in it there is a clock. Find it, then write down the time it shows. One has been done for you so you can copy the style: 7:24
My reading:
2:11
